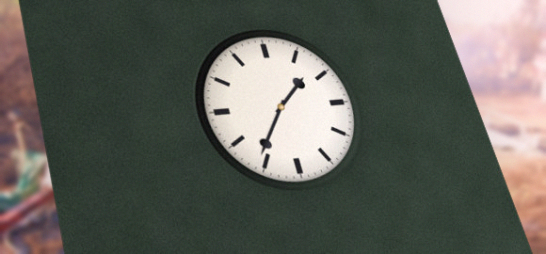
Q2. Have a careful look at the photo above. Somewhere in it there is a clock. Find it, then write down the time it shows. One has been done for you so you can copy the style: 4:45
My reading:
1:36
